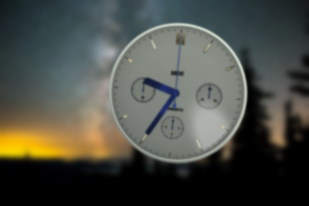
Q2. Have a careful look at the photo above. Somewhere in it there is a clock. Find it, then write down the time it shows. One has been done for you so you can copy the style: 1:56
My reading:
9:35
